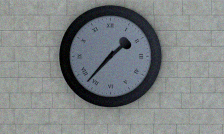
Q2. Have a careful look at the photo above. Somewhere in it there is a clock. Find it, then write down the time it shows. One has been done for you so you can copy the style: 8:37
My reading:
1:37
